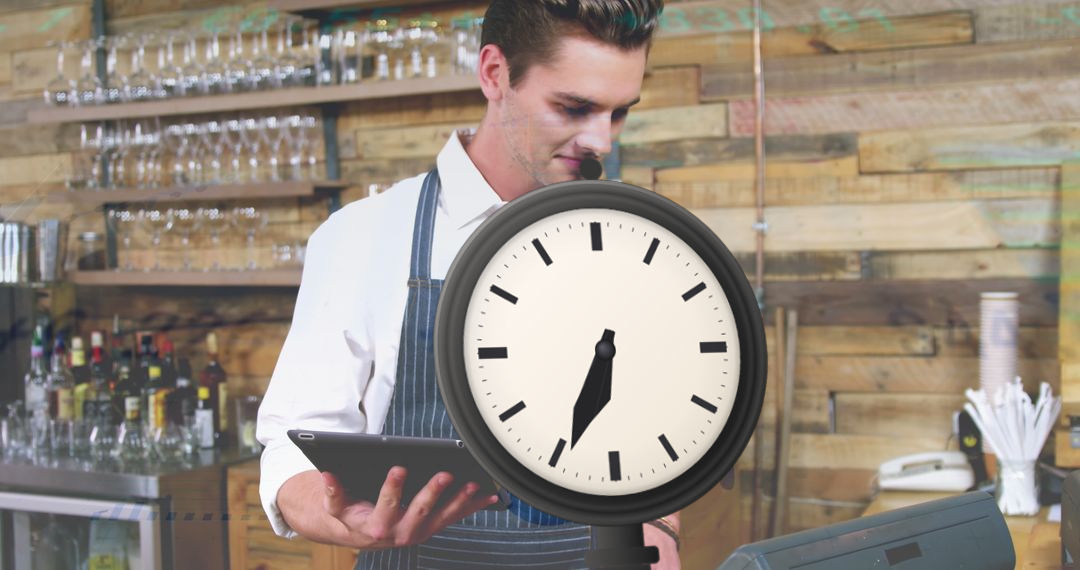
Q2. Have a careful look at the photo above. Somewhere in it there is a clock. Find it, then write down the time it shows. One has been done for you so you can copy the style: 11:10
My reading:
6:34
